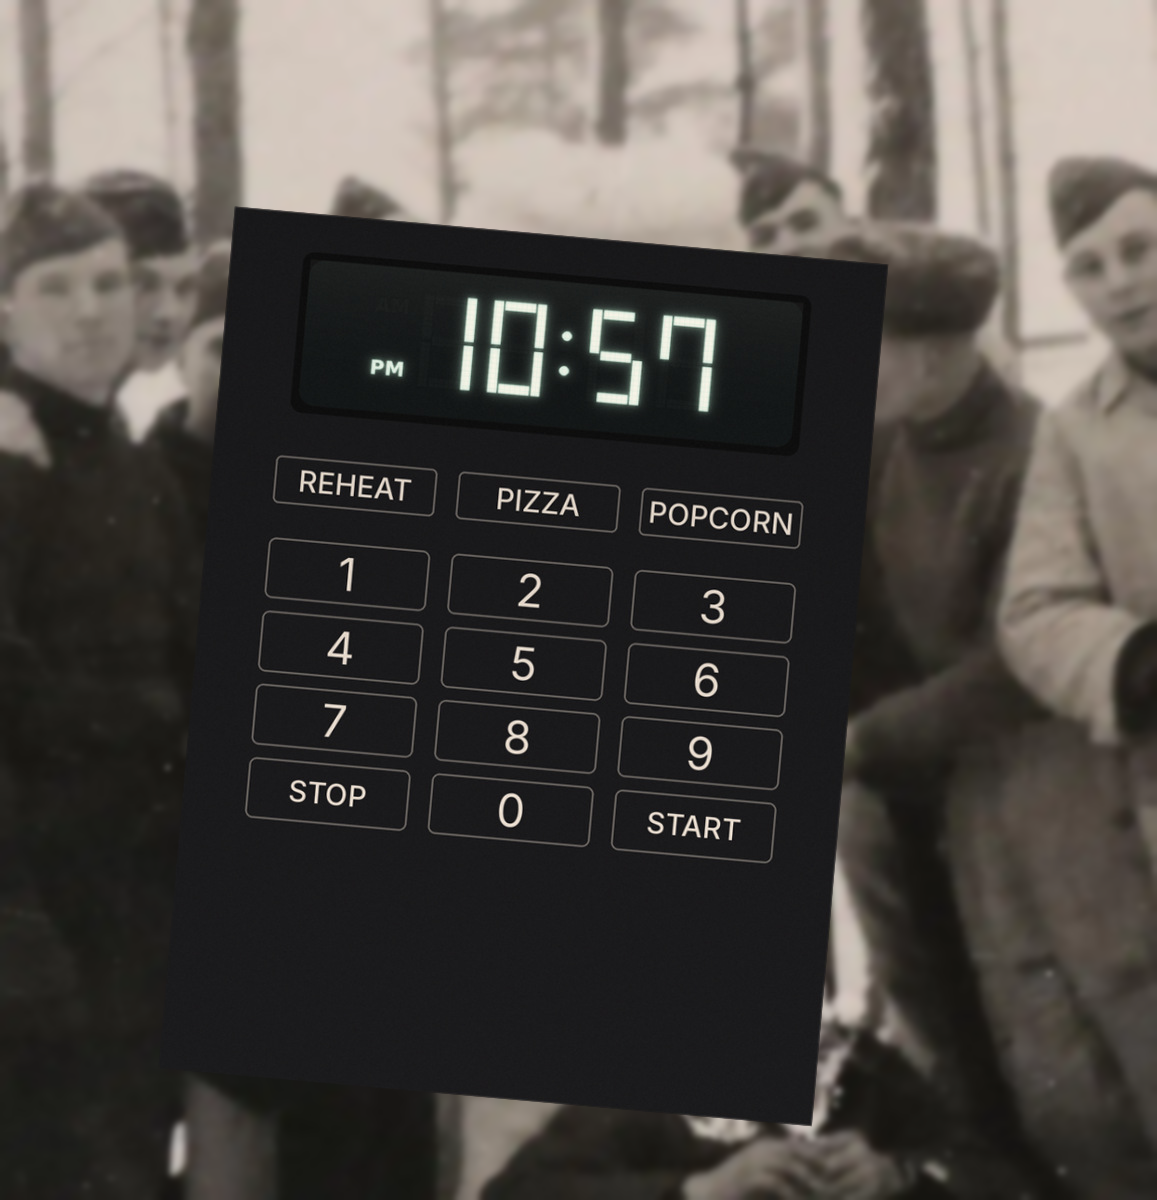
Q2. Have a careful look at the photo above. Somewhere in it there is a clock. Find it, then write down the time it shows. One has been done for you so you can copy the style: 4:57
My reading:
10:57
